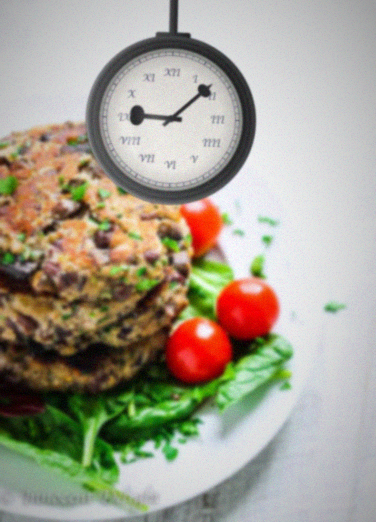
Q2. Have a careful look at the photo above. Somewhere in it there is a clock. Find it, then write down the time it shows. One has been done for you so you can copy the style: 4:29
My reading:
9:08
